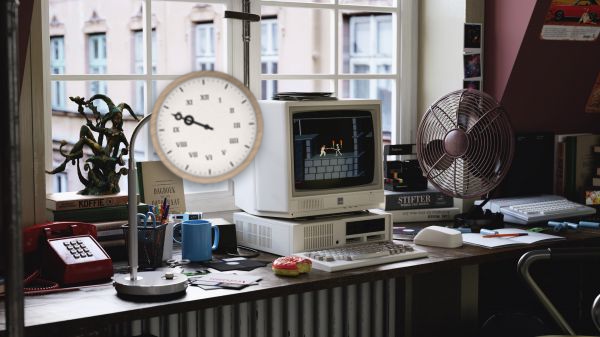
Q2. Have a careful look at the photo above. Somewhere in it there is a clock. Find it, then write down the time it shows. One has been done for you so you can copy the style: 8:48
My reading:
9:49
